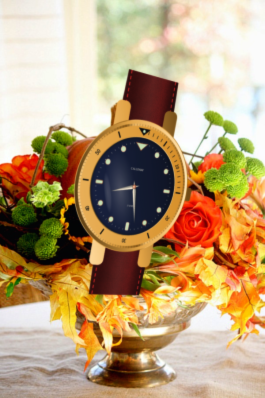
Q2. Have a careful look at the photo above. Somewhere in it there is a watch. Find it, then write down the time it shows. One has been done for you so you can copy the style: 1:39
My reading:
8:28
